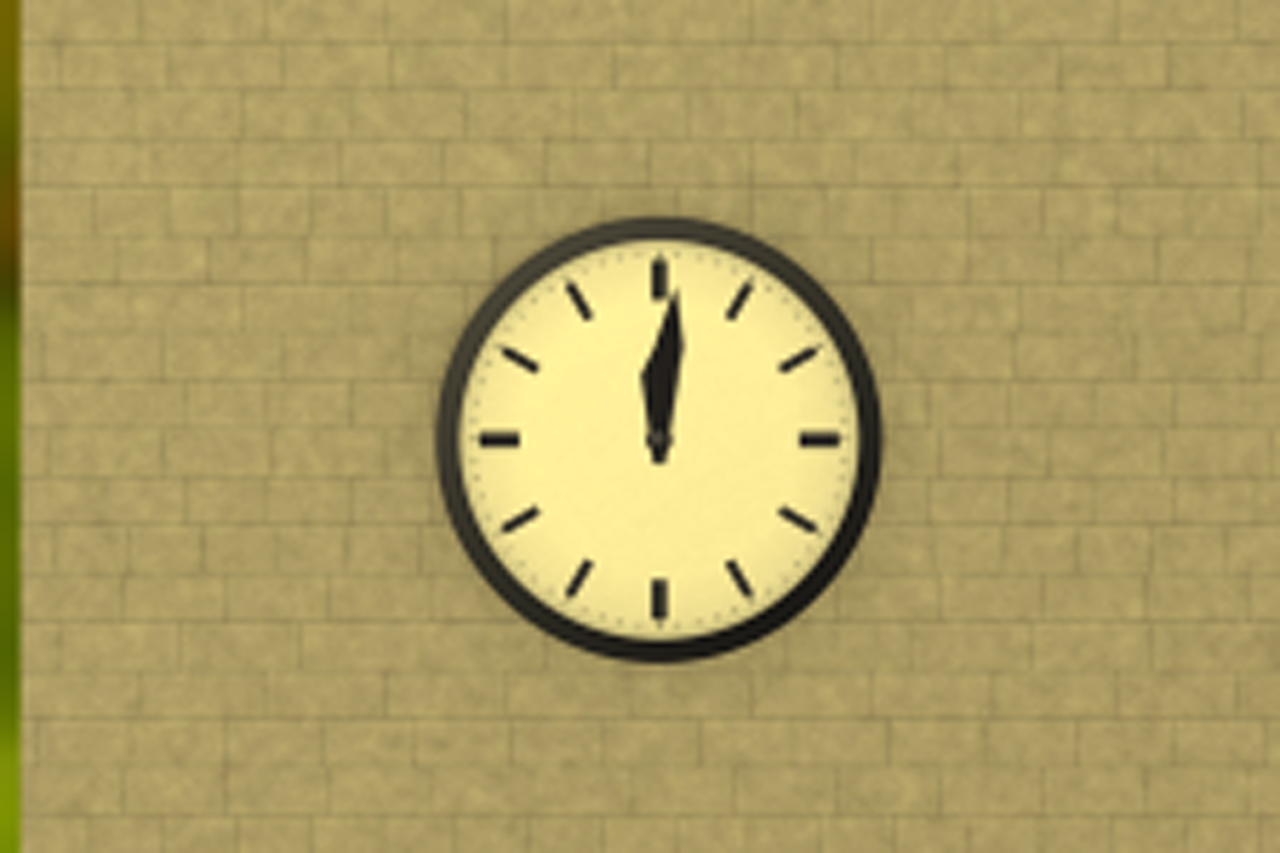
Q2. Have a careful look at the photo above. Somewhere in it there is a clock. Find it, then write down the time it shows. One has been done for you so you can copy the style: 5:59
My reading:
12:01
